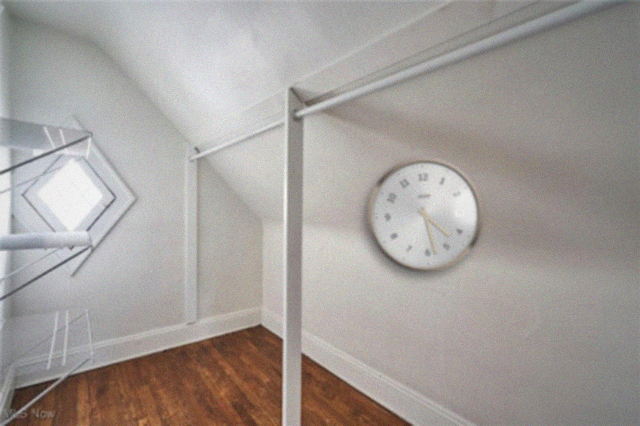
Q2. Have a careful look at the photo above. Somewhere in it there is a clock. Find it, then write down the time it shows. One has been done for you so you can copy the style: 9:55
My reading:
4:28
